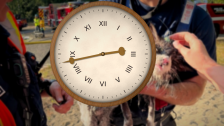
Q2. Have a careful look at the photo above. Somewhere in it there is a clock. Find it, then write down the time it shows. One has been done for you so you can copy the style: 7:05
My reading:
2:43
